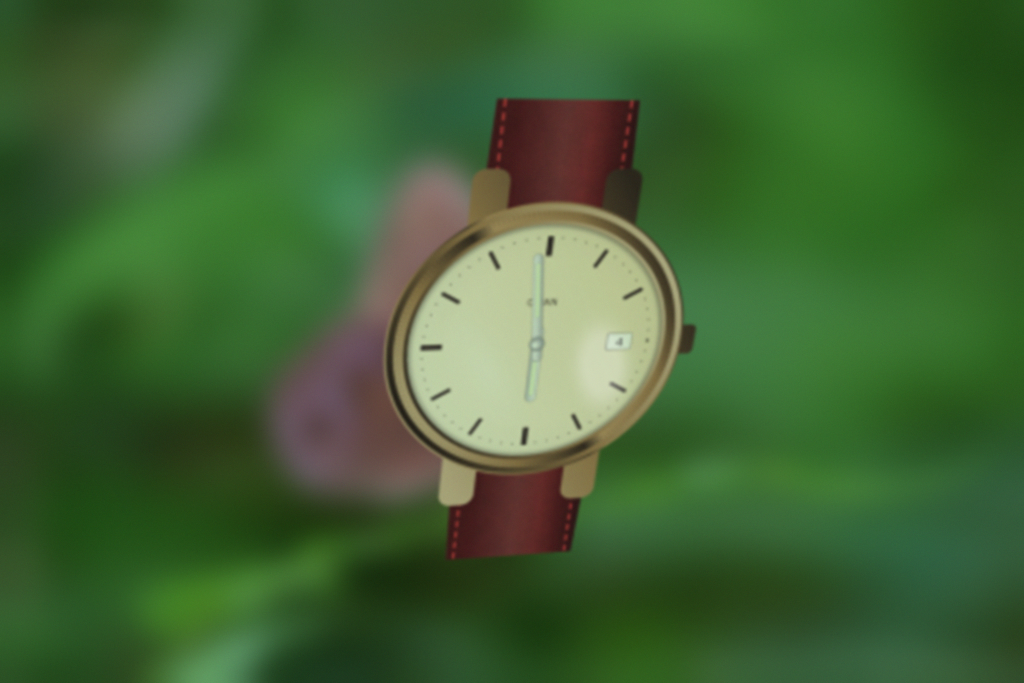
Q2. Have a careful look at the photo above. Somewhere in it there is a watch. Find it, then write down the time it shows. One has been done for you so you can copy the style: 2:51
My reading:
5:59
